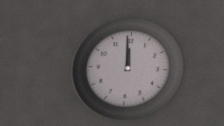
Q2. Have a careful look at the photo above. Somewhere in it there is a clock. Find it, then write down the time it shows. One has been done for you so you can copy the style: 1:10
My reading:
11:59
